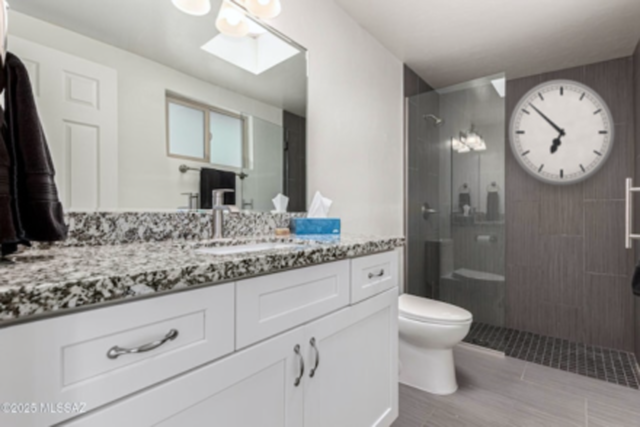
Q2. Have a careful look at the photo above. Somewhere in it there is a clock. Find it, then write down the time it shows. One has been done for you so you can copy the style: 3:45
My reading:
6:52
